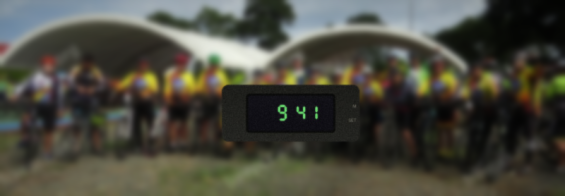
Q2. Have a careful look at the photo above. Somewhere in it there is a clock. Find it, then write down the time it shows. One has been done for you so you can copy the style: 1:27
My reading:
9:41
